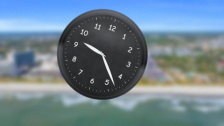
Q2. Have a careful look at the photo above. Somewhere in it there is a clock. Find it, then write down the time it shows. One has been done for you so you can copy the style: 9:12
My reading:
9:23
